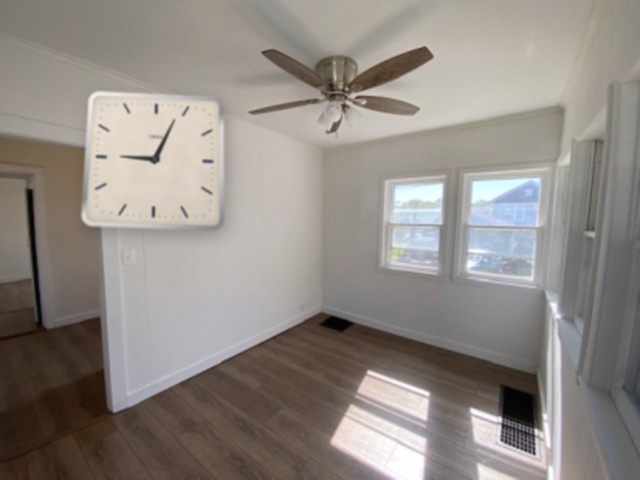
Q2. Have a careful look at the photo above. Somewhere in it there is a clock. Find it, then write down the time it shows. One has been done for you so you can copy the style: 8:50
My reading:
9:04
